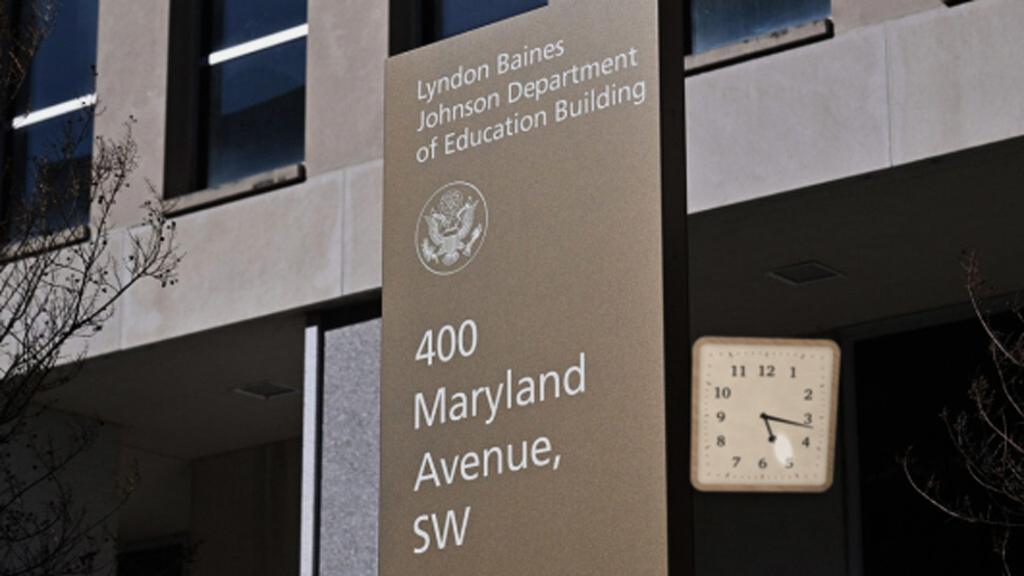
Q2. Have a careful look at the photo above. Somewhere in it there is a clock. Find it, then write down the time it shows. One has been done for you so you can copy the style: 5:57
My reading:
5:17
